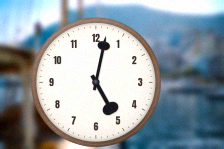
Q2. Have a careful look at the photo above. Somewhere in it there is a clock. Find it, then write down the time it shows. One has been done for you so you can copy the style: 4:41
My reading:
5:02
